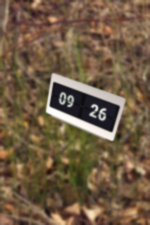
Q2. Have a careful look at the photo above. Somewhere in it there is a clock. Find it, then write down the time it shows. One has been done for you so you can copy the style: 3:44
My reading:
9:26
